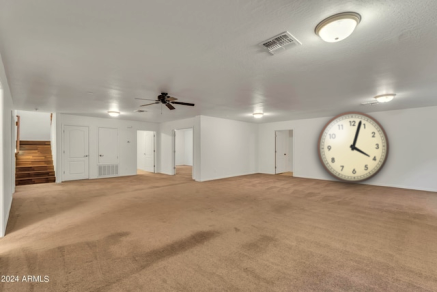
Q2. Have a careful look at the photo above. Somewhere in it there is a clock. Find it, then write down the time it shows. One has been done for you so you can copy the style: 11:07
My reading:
4:03
